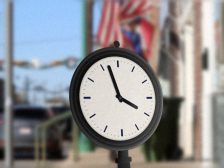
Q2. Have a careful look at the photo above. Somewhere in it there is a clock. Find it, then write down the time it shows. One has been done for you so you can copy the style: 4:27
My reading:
3:57
